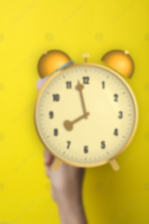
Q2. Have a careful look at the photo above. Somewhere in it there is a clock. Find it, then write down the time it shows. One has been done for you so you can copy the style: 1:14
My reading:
7:58
